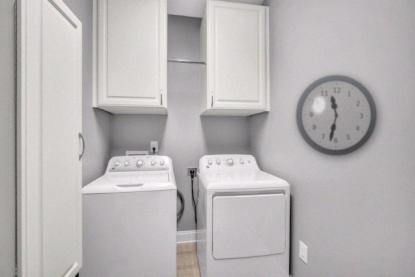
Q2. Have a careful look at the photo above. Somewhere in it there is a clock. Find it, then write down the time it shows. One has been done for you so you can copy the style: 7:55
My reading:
11:32
